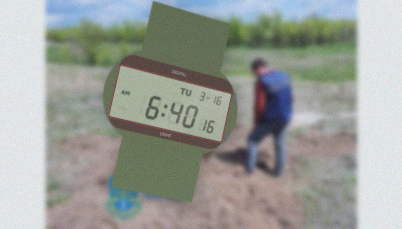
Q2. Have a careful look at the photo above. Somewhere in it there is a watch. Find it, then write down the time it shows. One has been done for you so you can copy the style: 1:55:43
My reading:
6:40:16
